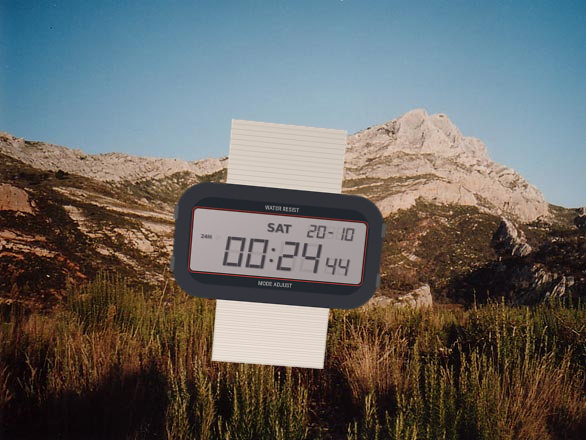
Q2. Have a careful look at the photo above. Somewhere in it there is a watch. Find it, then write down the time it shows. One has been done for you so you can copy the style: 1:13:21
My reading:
0:24:44
